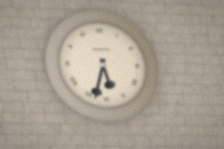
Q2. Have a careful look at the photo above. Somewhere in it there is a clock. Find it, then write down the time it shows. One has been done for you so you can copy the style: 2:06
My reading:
5:33
